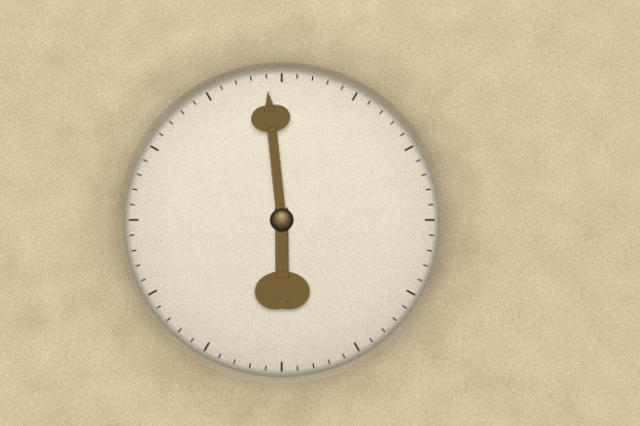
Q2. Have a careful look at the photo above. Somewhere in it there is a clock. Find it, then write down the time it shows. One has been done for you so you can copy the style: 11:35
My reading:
5:59
